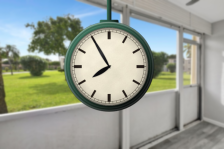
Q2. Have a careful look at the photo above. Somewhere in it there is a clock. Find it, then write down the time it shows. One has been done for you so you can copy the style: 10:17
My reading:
7:55
